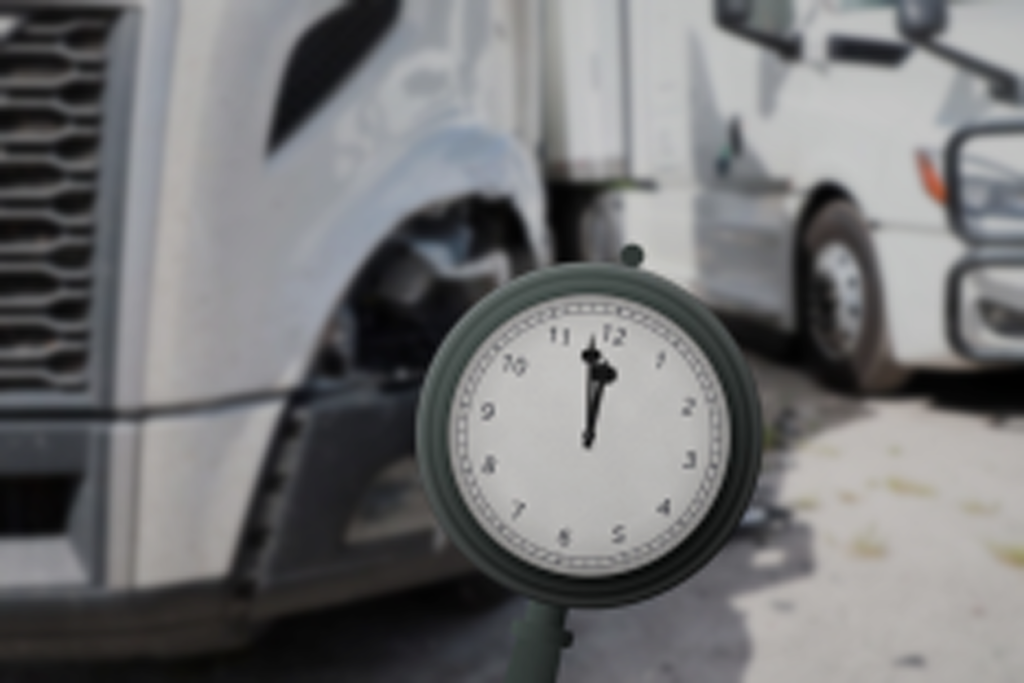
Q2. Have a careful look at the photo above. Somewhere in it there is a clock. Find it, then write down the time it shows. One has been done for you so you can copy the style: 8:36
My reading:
11:58
